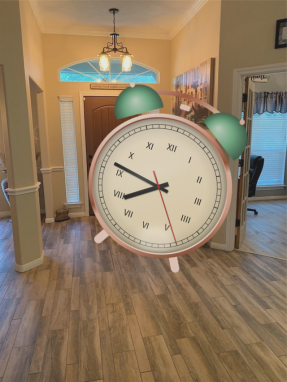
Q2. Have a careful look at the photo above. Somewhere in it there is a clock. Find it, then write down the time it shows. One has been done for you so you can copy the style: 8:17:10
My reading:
7:46:24
